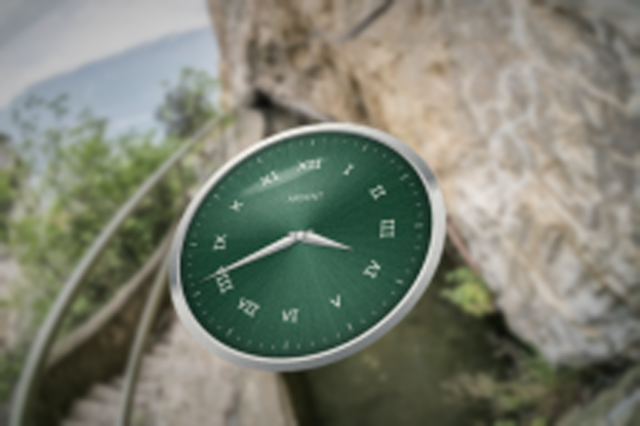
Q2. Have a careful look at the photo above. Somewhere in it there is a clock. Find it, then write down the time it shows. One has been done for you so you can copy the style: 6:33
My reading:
3:41
